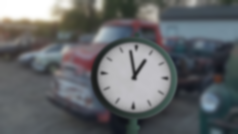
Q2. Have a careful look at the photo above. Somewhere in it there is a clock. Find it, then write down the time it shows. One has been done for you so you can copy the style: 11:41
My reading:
12:58
